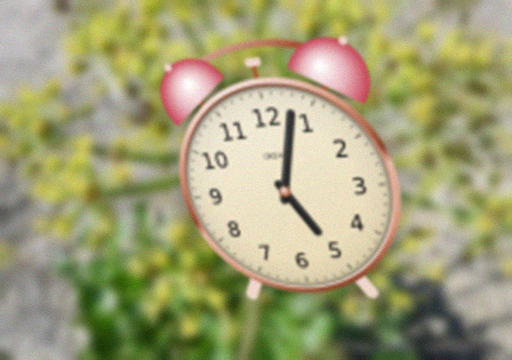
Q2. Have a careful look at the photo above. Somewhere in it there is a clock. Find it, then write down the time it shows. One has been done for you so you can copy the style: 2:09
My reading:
5:03
